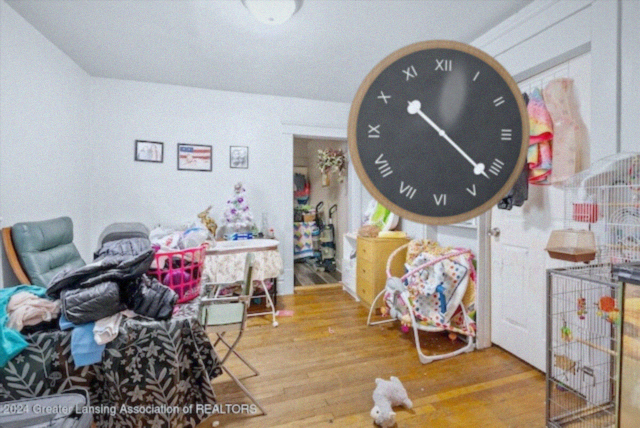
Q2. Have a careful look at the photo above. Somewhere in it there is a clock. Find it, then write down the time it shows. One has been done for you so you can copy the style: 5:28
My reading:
10:22
